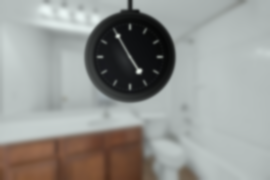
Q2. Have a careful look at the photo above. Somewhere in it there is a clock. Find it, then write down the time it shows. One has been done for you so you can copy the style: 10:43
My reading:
4:55
